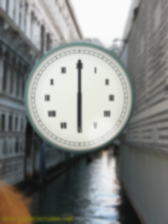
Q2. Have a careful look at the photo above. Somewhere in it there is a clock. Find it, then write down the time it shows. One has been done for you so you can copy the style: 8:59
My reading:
6:00
